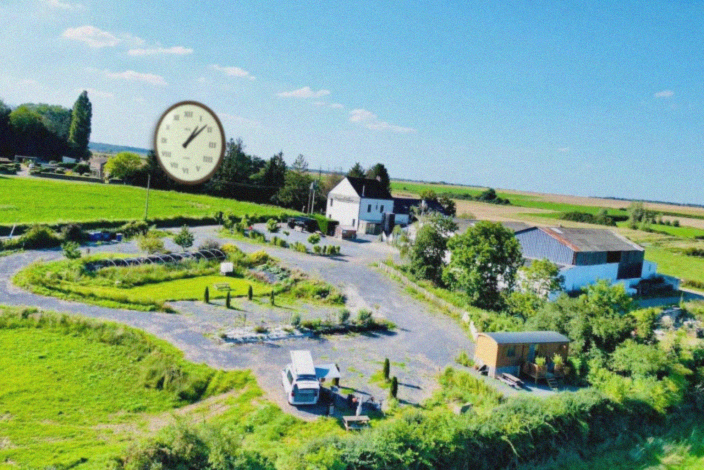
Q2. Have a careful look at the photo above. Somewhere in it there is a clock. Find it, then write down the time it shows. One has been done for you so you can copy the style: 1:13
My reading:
1:08
